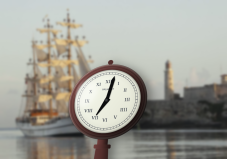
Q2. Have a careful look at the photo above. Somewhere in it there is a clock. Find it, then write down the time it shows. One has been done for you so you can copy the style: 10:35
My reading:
7:02
